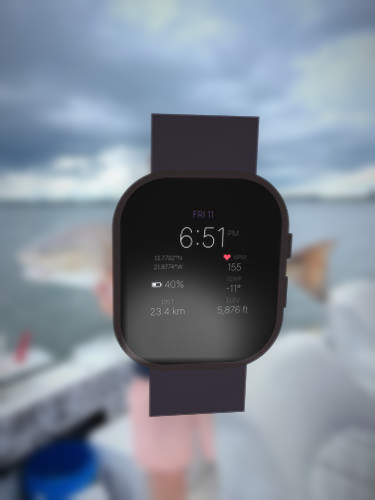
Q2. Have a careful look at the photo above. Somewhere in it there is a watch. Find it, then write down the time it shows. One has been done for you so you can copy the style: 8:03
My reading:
6:51
